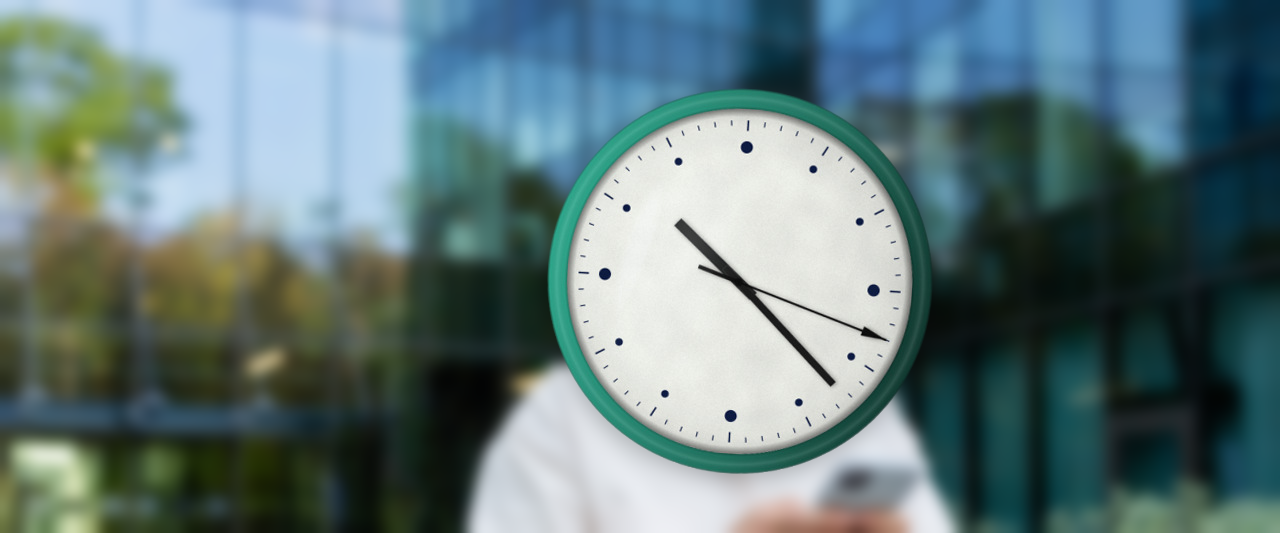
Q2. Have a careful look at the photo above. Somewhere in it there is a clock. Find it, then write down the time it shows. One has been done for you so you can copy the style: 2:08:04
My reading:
10:22:18
